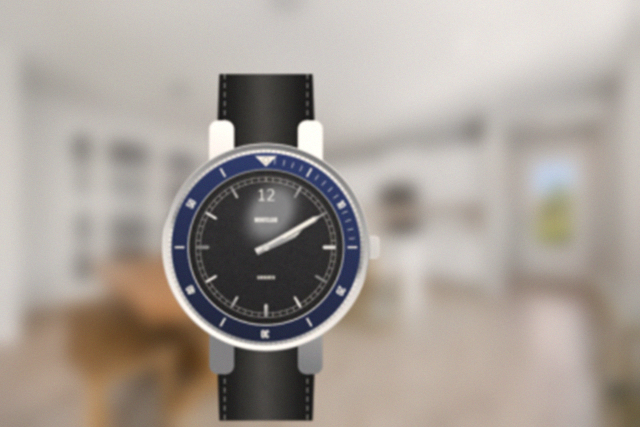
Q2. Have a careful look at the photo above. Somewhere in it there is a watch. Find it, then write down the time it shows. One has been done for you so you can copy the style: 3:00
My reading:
2:10
